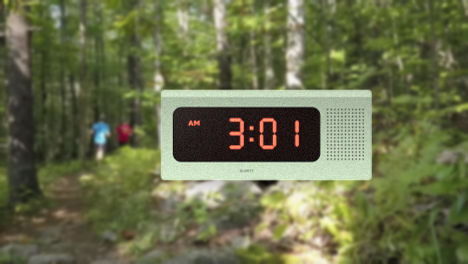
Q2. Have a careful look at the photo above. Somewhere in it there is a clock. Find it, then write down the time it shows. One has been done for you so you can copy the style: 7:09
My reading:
3:01
